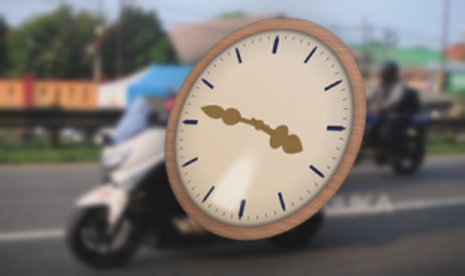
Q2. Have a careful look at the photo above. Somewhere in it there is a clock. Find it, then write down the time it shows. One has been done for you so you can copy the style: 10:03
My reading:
3:47
